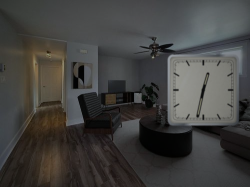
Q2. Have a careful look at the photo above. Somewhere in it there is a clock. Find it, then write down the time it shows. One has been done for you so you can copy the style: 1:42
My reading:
12:32
